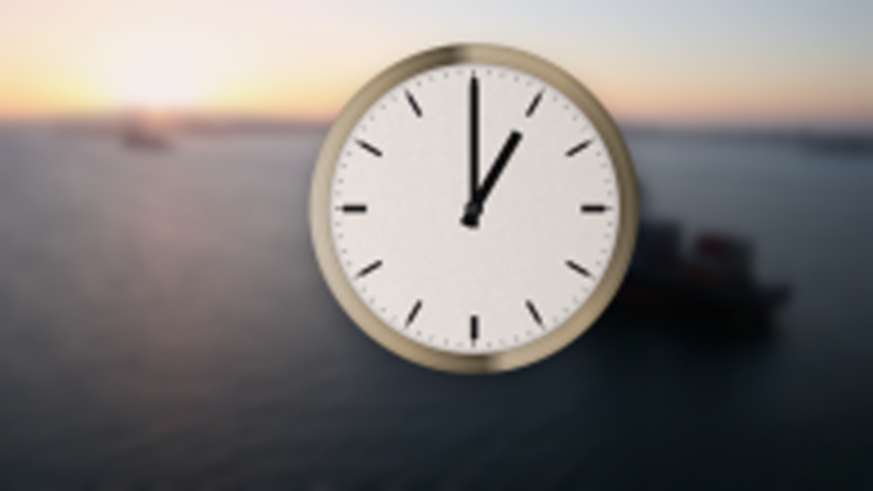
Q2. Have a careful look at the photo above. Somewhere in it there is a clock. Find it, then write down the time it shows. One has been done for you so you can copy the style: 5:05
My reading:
1:00
